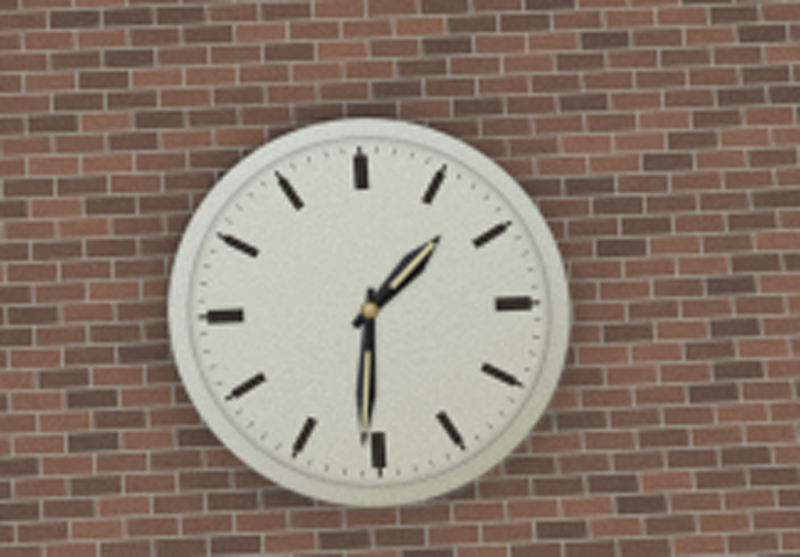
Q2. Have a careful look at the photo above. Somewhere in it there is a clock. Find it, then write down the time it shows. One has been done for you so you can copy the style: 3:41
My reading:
1:31
